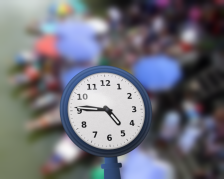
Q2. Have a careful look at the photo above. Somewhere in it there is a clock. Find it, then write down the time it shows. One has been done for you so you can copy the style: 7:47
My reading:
4:46
